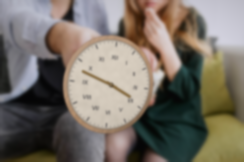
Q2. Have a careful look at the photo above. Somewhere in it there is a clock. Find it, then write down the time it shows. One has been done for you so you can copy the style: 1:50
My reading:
3:48
